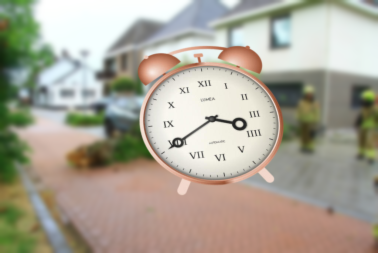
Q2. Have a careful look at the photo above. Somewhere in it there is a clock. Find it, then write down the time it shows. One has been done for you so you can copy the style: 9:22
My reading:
3:40
